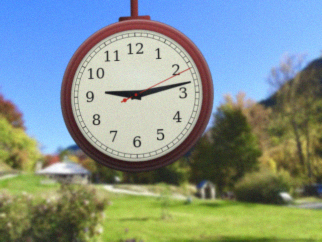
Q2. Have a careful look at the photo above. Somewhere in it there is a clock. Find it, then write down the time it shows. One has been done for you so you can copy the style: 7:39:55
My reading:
9:13:11
